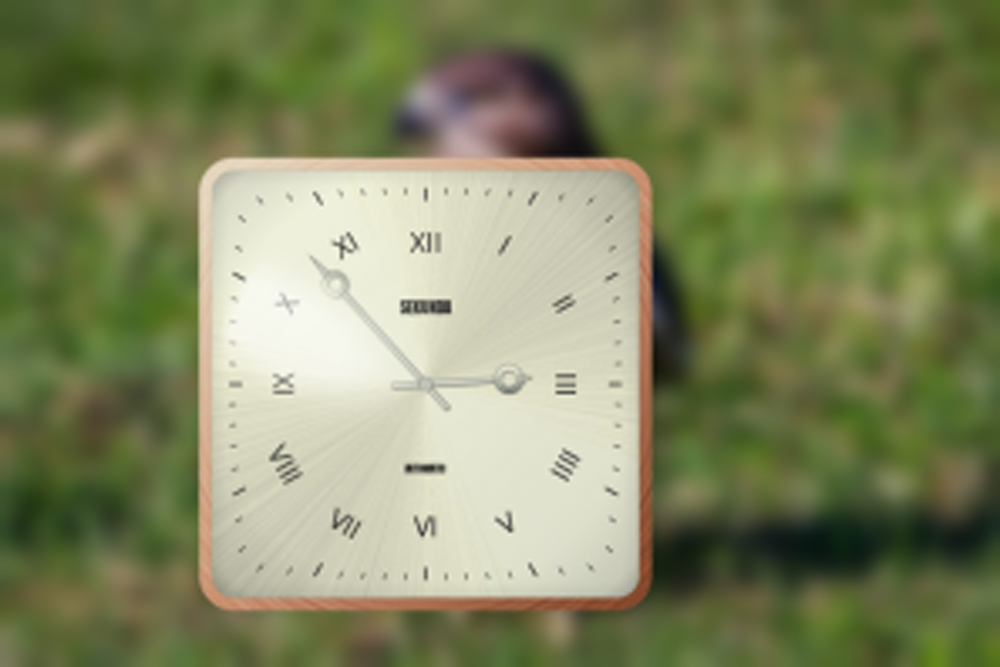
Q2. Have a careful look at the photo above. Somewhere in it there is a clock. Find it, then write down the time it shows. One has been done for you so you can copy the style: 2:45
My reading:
2:53
